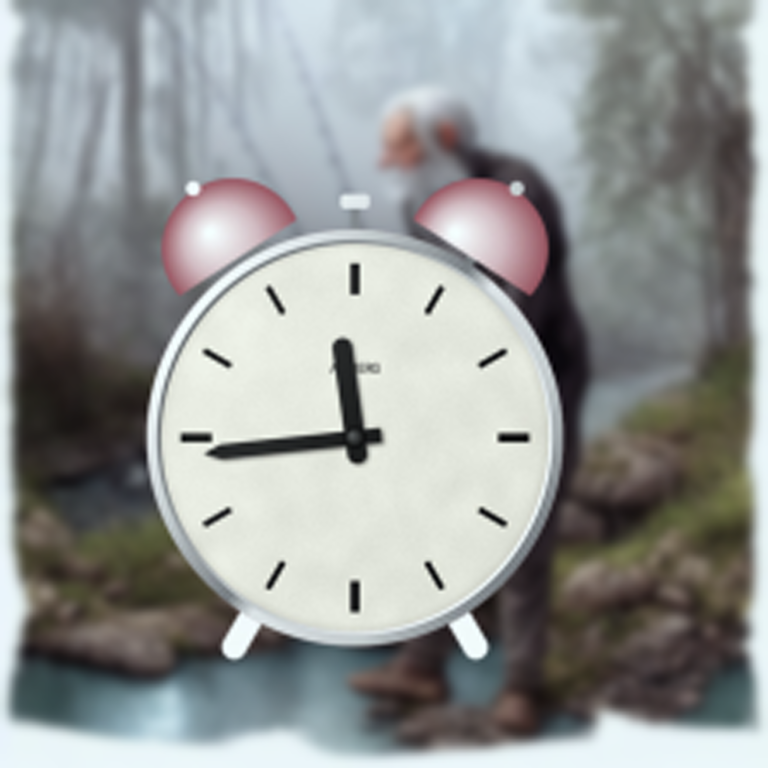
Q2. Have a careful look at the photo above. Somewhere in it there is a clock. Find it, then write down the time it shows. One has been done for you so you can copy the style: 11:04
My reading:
11:44
